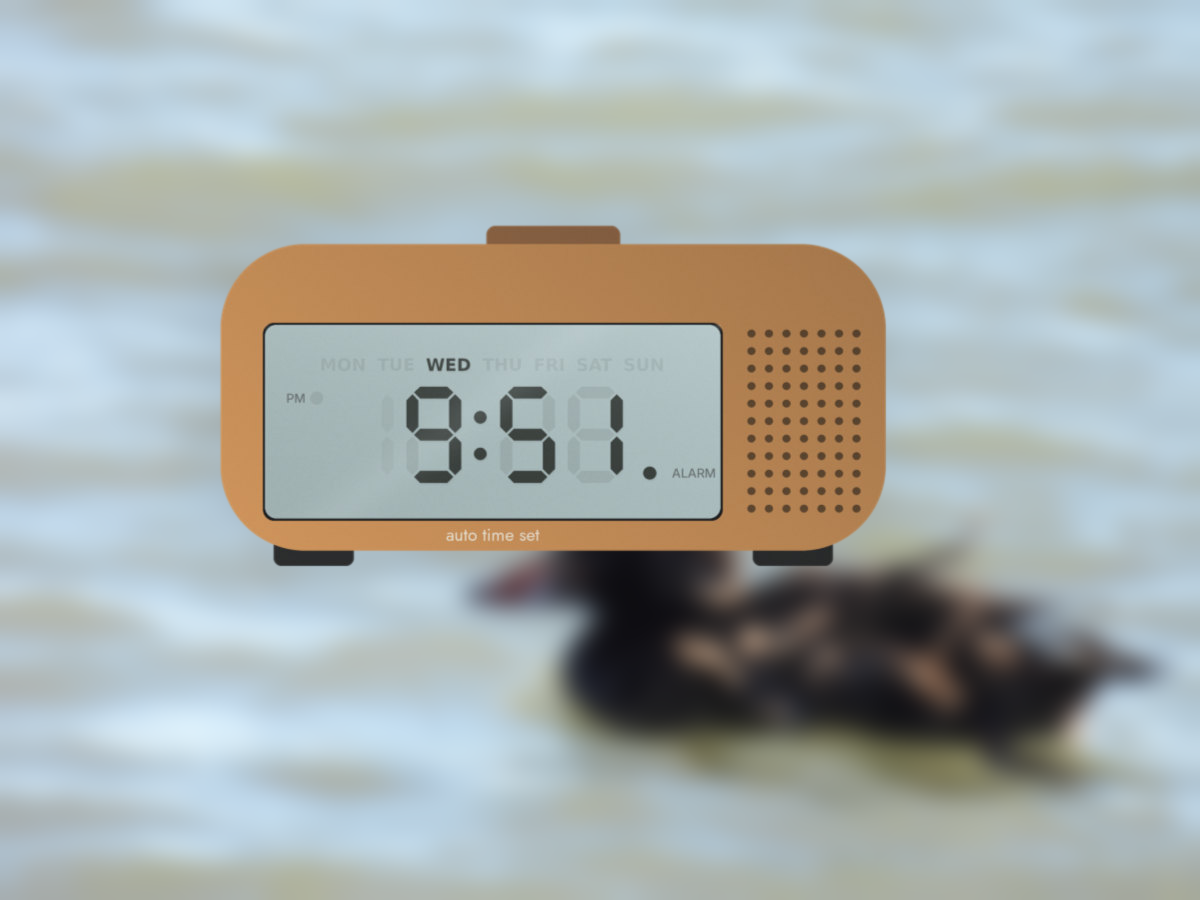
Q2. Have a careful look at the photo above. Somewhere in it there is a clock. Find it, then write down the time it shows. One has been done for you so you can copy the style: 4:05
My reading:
9:51
